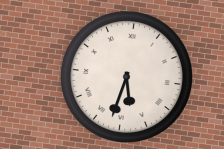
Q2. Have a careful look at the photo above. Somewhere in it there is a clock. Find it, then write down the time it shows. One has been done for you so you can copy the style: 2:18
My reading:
5:32
